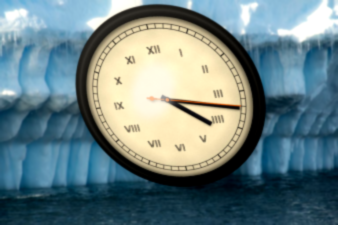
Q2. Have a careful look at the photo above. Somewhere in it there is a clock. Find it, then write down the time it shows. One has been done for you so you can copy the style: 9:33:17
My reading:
4:17:17
